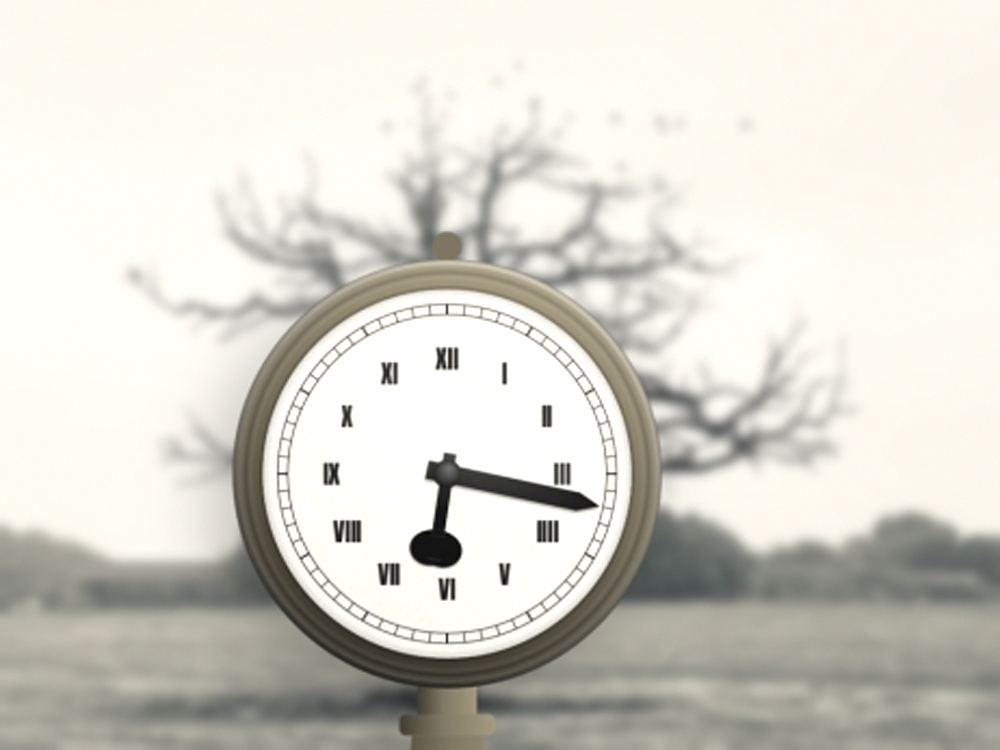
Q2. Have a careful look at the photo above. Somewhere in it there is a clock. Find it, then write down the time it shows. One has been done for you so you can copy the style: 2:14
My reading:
6:17
